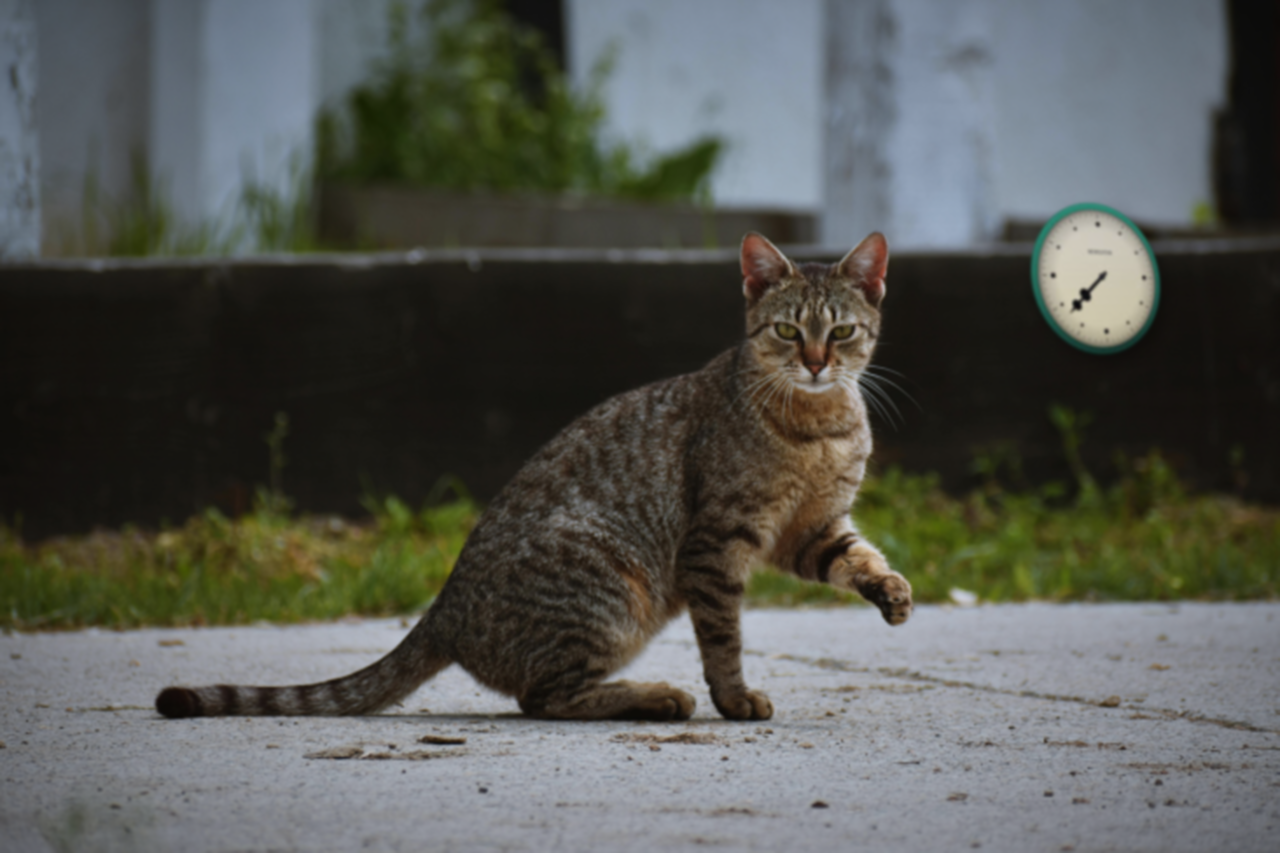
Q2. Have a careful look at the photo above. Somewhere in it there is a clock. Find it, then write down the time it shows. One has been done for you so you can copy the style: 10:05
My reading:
7:38
